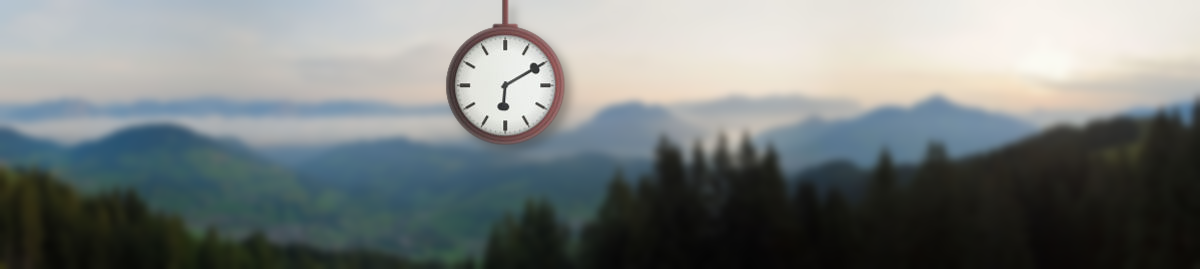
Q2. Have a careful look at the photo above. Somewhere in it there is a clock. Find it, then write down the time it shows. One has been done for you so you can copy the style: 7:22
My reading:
6:10
